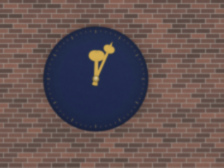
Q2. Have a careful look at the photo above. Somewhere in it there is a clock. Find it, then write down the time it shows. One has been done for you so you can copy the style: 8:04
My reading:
12:04
